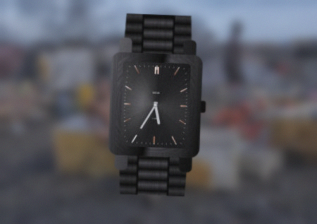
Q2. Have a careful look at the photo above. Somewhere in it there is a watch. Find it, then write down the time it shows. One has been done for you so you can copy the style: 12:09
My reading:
5:35
